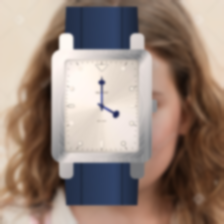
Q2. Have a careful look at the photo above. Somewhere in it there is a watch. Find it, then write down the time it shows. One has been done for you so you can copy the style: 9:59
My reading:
4:00
